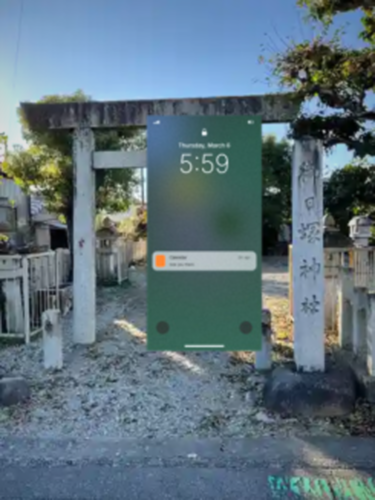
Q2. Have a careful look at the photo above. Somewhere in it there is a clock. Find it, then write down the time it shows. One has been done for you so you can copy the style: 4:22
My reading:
5:59
